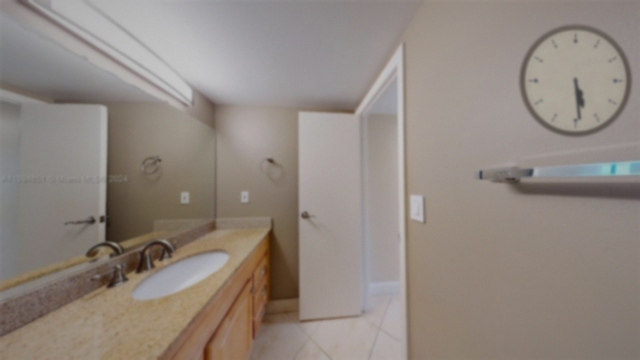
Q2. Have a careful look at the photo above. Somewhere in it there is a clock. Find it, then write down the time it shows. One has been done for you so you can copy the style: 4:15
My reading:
5:29
